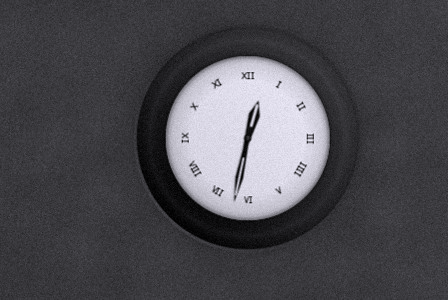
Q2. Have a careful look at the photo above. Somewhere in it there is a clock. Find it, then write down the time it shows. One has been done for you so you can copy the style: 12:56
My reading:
12:32
